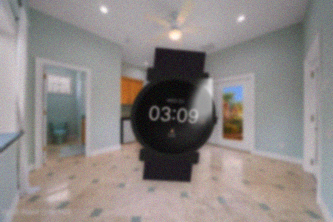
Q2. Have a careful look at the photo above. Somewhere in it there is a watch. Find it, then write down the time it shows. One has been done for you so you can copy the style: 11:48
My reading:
3:09
